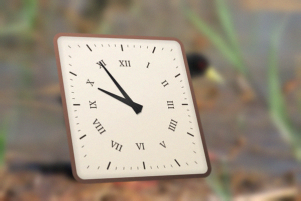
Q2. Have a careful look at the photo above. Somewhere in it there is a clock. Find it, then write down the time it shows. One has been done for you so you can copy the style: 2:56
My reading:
9:55
